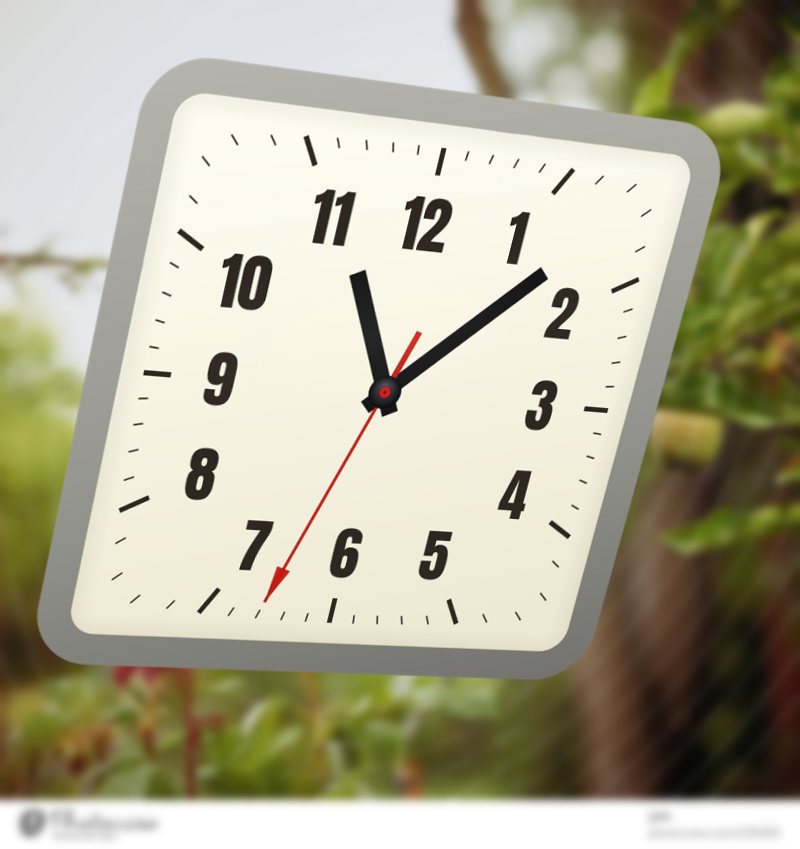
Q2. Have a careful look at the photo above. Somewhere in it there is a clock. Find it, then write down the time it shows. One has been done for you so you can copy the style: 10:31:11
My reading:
11:07:33
